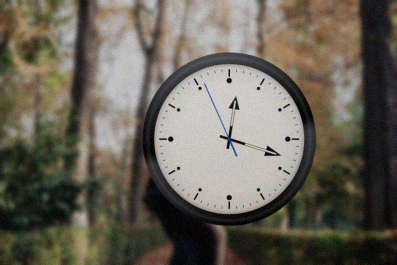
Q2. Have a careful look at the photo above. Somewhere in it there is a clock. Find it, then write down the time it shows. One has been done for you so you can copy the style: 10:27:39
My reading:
12:17:56
